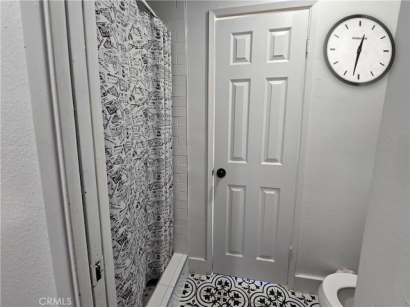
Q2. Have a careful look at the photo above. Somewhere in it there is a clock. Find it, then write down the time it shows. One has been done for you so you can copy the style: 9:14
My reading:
12:32
